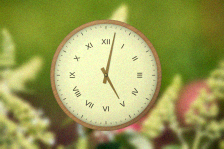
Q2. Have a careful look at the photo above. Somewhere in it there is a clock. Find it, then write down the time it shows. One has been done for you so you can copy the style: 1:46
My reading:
5:02
